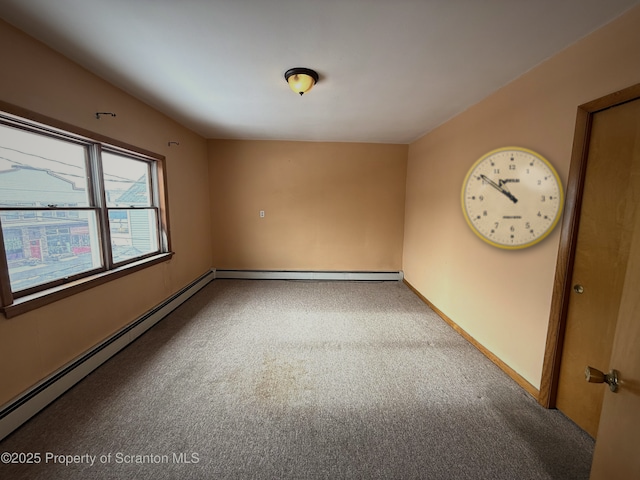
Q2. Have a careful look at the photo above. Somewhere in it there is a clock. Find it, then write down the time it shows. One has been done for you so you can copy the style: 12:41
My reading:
10:51
